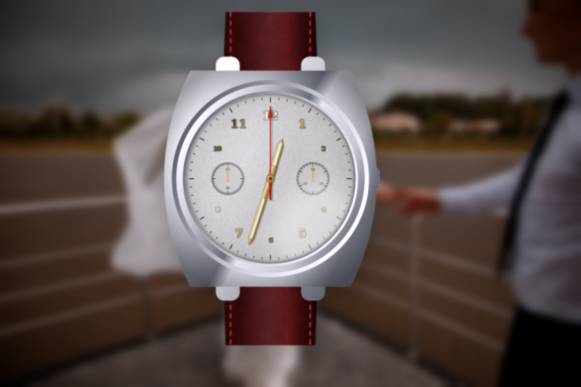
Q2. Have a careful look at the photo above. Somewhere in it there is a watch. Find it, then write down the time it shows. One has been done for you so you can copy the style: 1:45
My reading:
12:33
